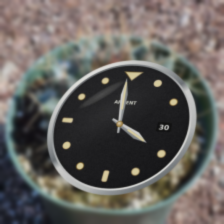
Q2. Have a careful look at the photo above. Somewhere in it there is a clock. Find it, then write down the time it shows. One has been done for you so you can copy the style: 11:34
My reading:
3:59
